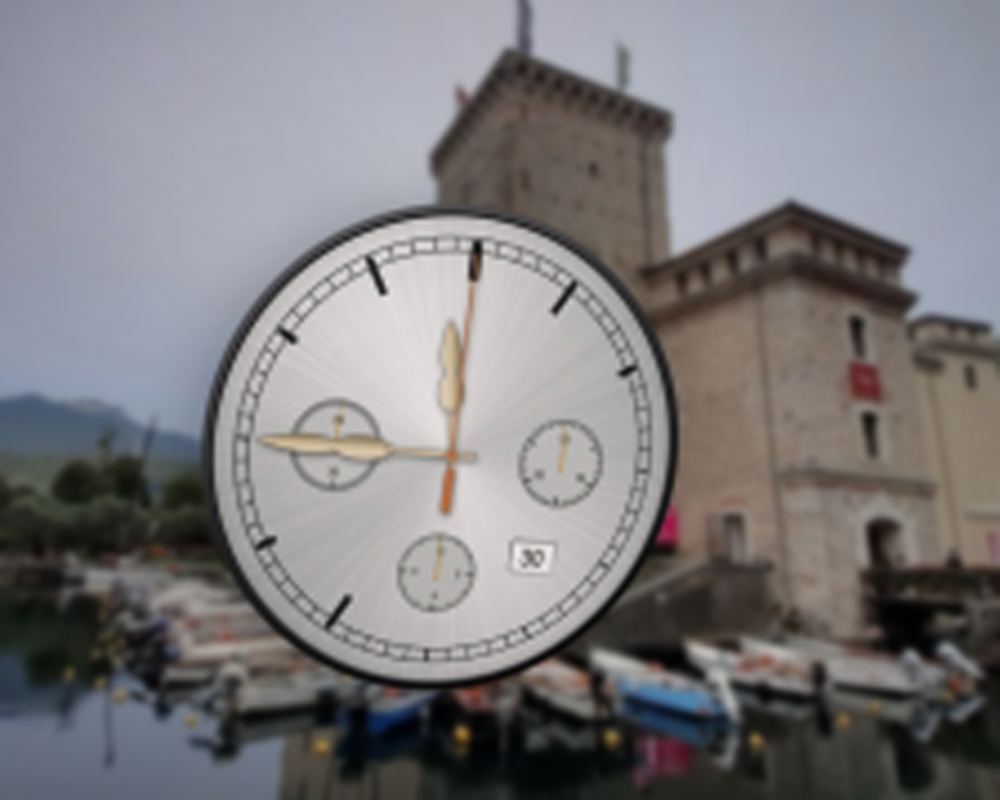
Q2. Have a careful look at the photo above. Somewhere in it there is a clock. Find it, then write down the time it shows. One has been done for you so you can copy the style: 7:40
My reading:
11:45
